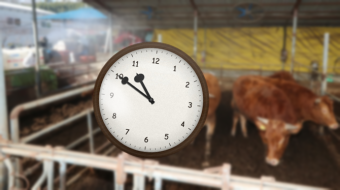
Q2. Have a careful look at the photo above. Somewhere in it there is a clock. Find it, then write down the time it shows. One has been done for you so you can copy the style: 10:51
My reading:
10:50
